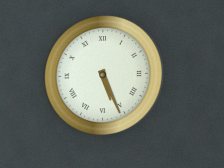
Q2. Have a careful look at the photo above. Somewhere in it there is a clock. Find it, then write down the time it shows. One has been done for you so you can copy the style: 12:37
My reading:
5:26
